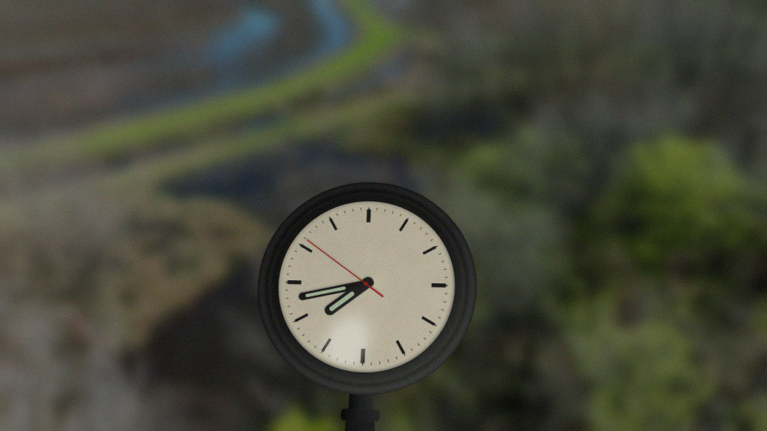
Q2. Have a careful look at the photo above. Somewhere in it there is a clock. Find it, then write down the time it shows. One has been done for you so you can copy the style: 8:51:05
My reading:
7:42:51
